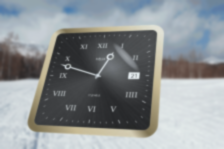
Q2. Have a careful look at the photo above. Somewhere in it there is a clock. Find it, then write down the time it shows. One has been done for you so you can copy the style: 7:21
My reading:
12:48
